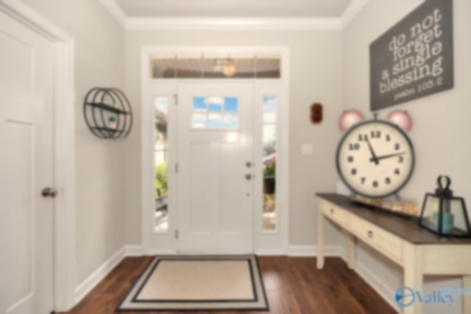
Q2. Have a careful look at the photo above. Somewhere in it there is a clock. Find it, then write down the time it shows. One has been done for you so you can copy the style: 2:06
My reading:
11:13
